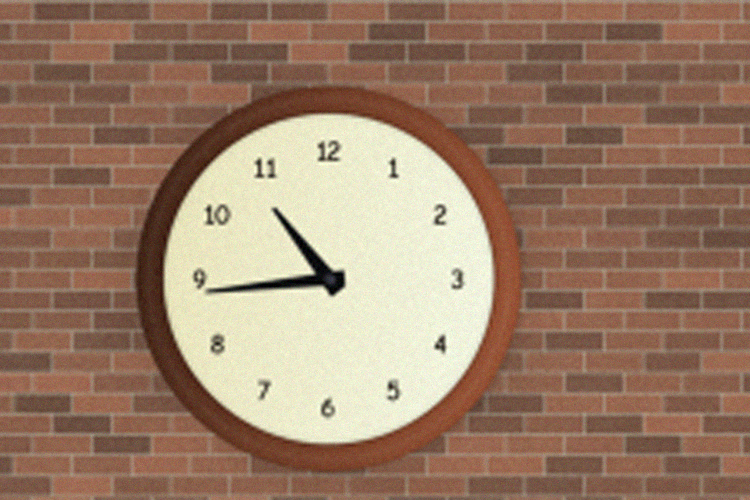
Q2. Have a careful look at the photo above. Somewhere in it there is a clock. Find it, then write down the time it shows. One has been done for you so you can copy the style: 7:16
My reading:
10:44
